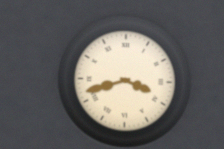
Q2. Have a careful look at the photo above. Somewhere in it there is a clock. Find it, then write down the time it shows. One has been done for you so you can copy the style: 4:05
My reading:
3:42
